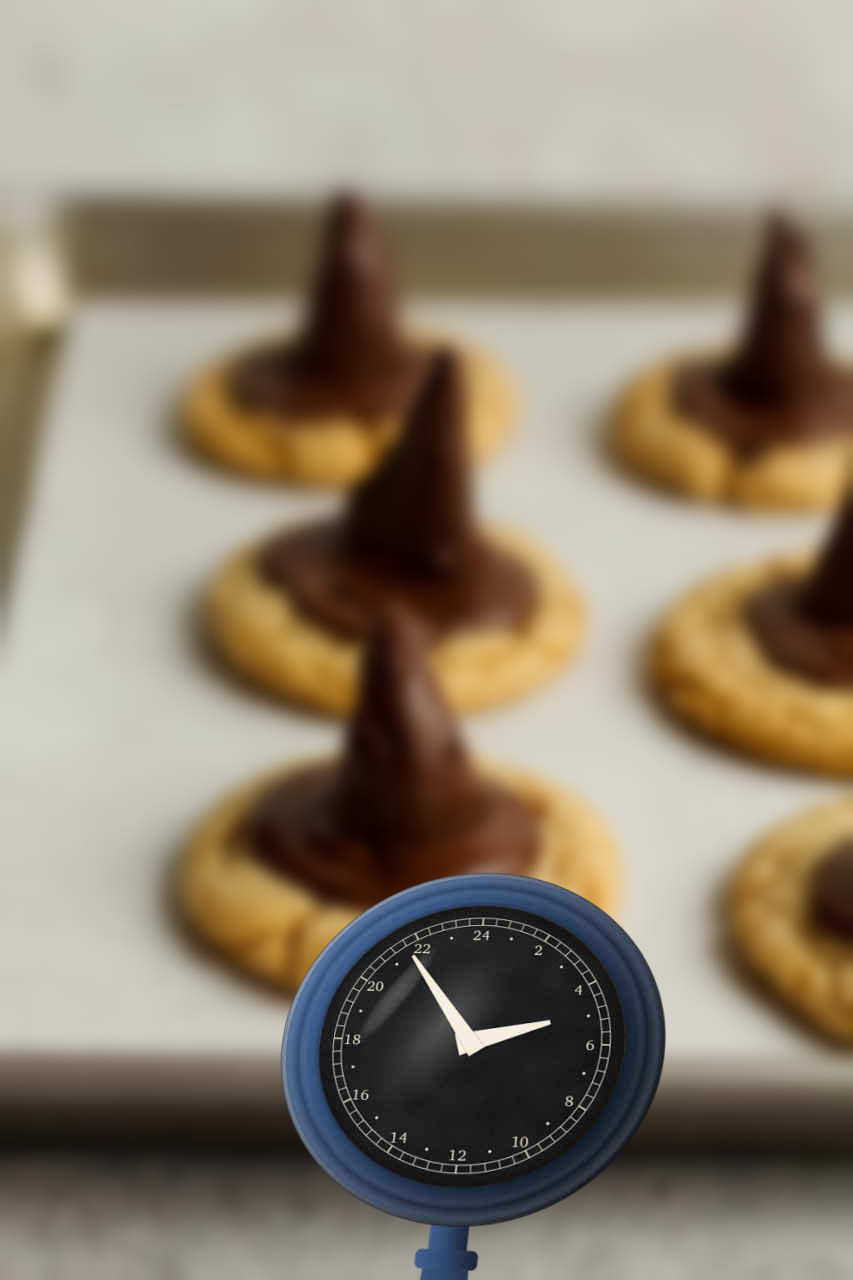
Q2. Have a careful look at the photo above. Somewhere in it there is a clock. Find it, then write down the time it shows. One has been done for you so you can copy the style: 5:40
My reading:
4:54
